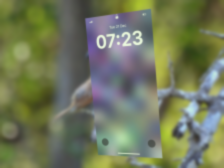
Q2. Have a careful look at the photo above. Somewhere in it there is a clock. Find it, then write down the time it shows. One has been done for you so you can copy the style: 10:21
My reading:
7:23
